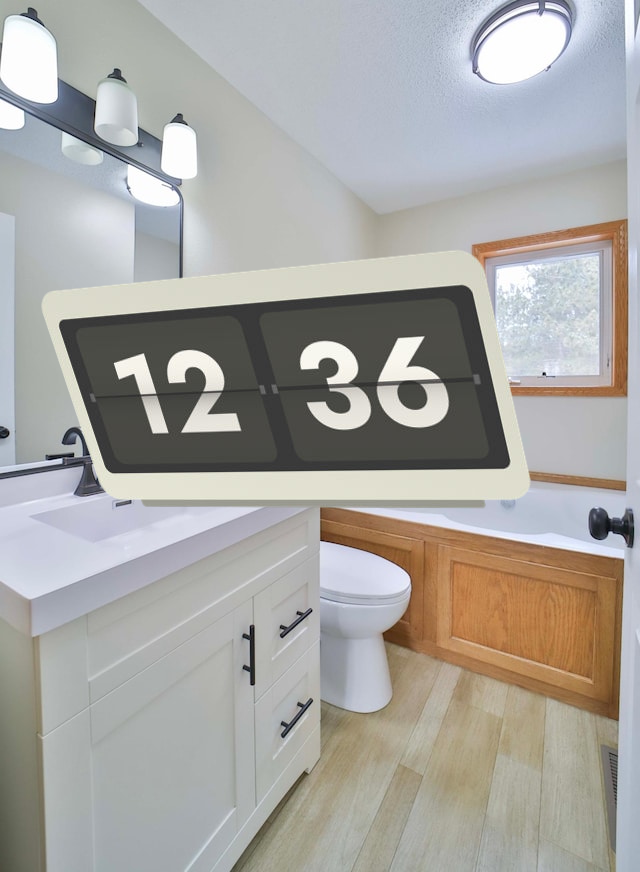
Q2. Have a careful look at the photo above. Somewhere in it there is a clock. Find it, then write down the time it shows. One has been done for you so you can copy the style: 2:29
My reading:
12:36
